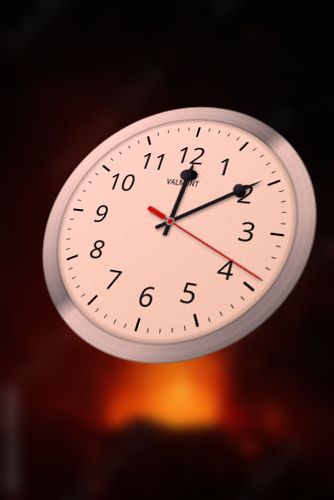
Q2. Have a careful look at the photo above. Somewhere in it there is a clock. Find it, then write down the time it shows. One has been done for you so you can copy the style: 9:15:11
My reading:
12:09:19
